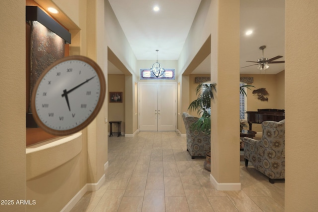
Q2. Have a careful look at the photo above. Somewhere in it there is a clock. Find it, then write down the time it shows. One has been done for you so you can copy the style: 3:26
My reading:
5:10
